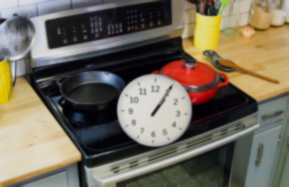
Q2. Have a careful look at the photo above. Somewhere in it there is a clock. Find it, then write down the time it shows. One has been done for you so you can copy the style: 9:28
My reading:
1:05
